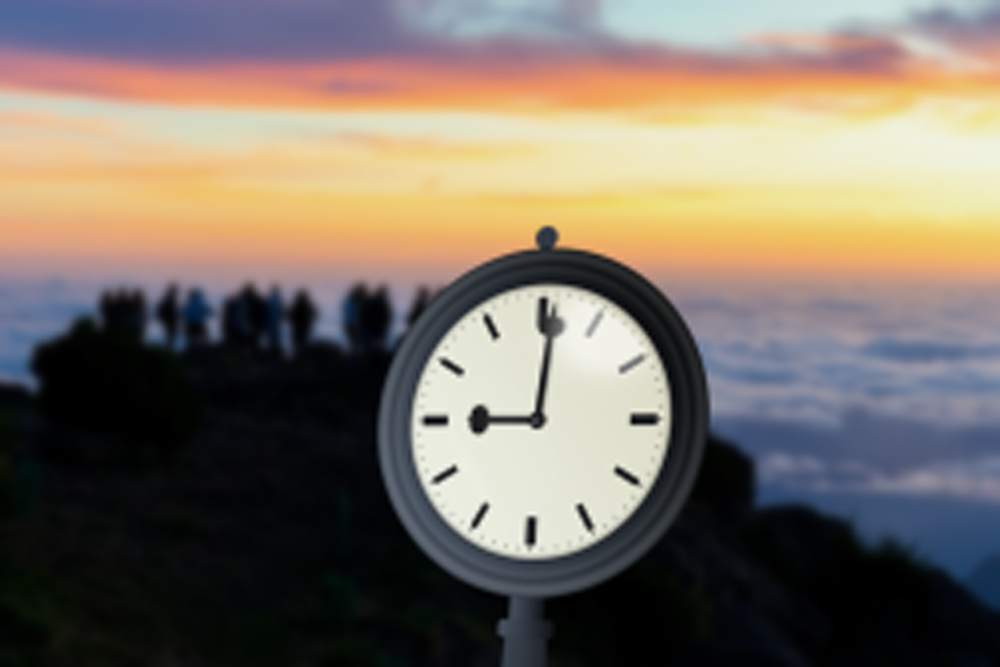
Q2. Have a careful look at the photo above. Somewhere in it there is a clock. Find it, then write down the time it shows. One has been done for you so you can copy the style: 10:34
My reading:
9:01
